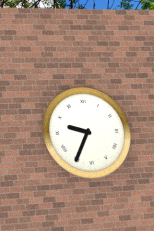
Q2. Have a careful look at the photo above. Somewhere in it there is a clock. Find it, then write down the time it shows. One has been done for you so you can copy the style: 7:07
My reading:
9:35
